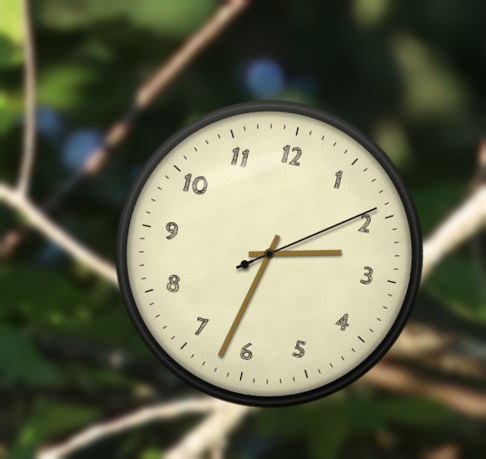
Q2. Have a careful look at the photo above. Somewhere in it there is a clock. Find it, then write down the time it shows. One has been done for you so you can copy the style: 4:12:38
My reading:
2:32:09
